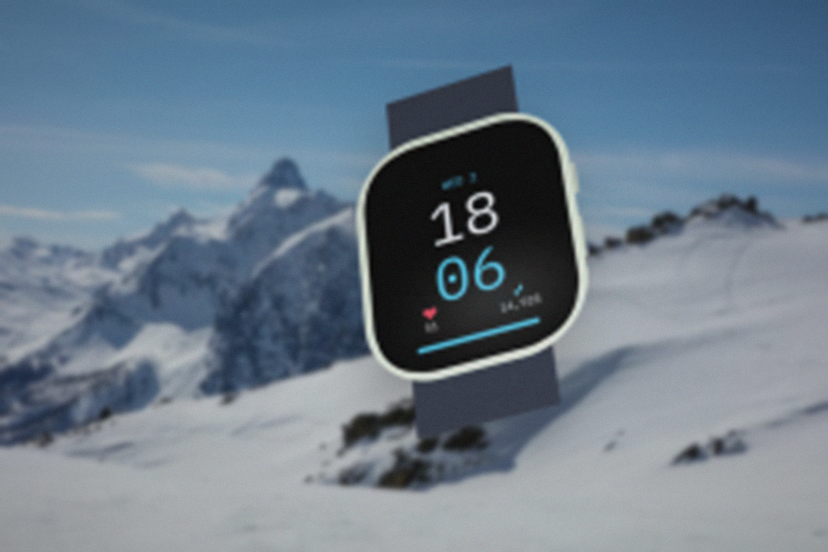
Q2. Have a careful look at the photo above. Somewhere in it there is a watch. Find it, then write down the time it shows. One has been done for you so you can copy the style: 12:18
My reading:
18:06
